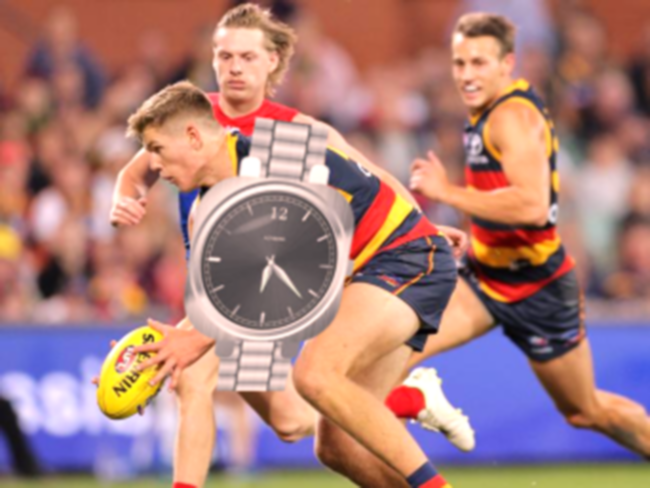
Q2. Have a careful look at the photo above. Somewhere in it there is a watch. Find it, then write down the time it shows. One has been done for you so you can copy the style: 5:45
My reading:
6:22
